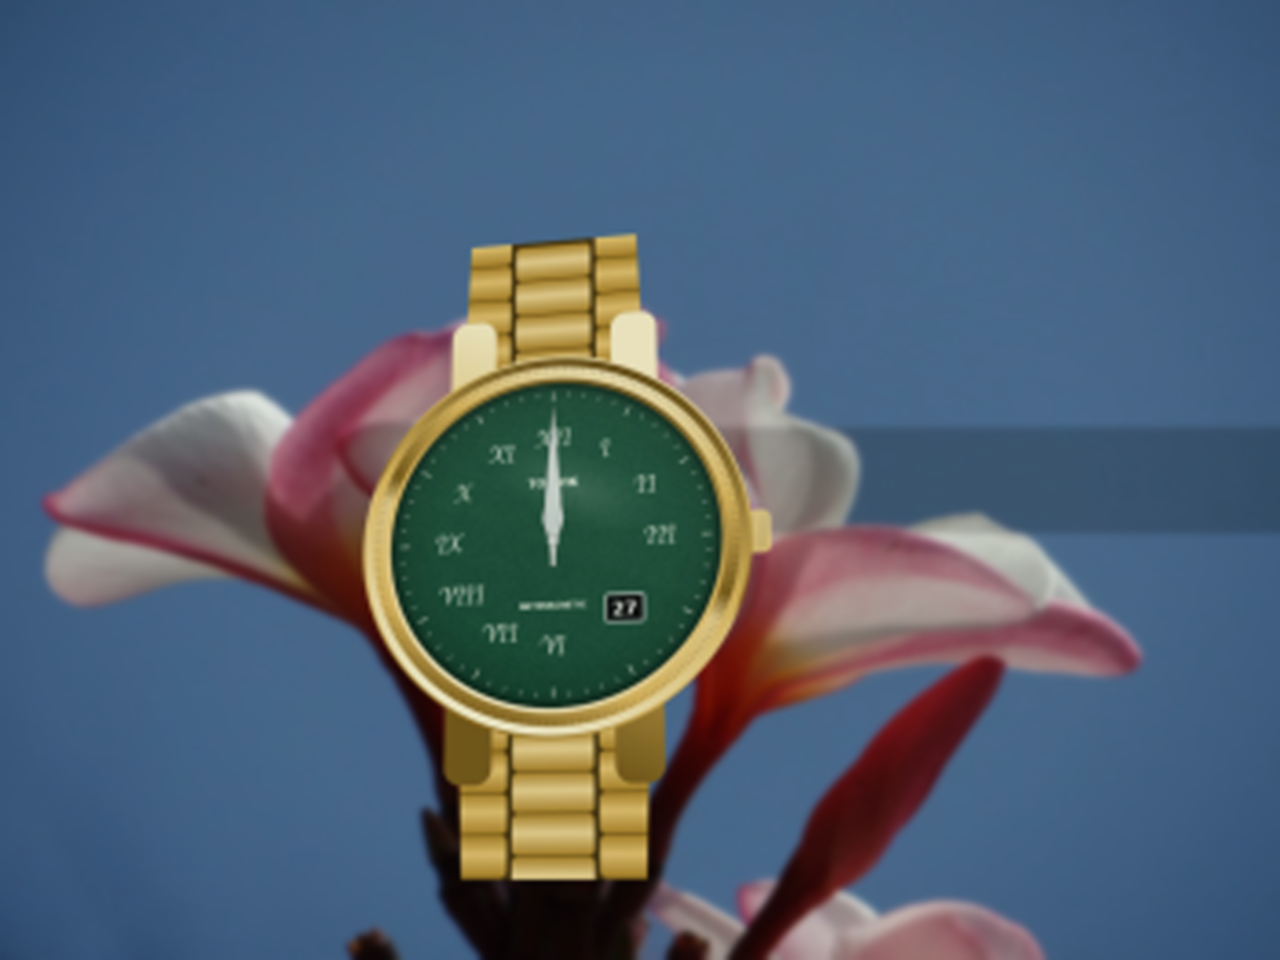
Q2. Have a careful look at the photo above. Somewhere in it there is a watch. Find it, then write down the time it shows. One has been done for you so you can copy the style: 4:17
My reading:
12:00
